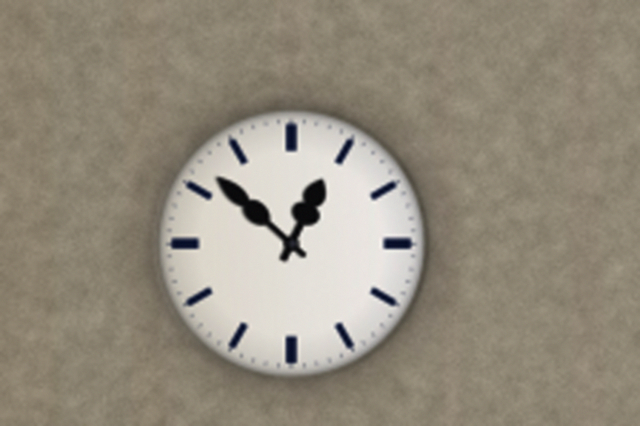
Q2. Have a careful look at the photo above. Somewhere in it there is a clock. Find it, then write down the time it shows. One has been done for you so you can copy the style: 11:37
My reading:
12:52
